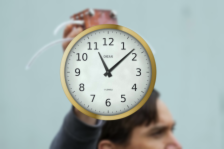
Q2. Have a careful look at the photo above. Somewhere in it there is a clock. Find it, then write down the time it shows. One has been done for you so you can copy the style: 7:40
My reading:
11:08
